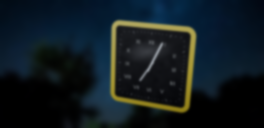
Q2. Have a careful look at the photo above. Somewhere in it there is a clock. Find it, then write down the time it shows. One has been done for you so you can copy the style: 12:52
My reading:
7:04
